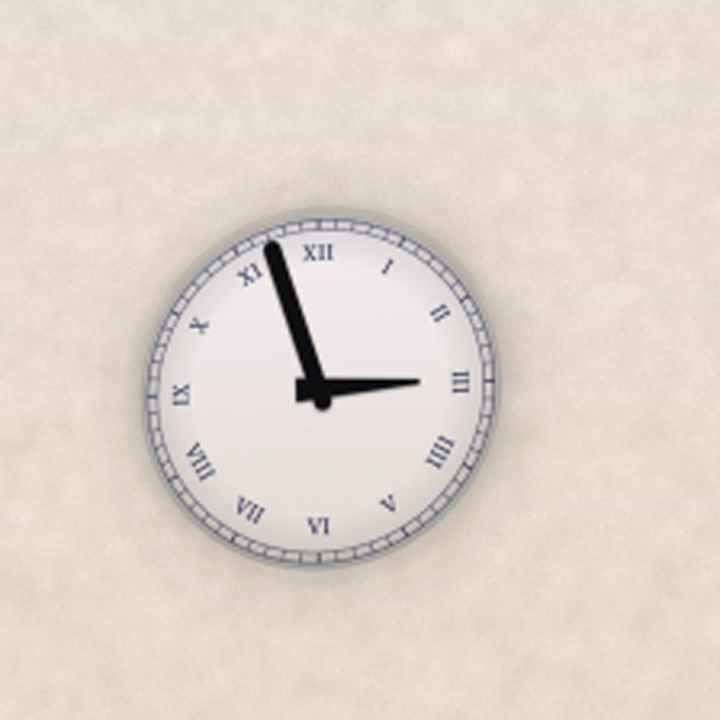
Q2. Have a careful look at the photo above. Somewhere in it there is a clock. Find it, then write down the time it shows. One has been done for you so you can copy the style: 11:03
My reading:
2:57
